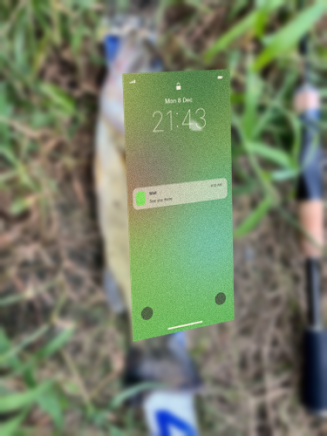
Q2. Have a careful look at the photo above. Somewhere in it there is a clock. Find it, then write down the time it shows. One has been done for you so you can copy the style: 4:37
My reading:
21:43
